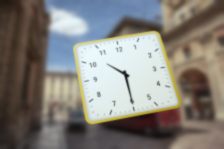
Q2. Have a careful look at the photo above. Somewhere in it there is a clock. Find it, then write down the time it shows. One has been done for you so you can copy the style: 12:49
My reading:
10:30
